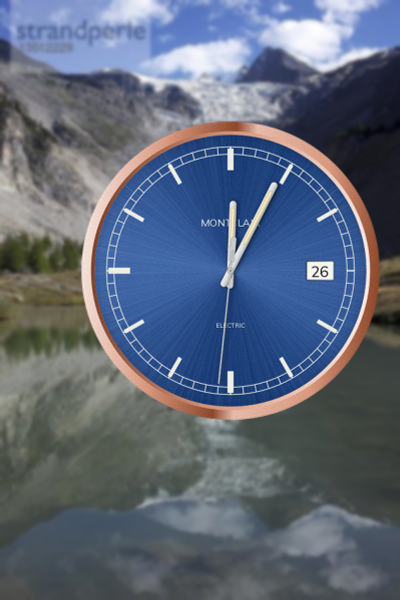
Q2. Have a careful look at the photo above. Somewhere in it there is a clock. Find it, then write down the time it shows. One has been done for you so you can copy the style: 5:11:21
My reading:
12:04:31
